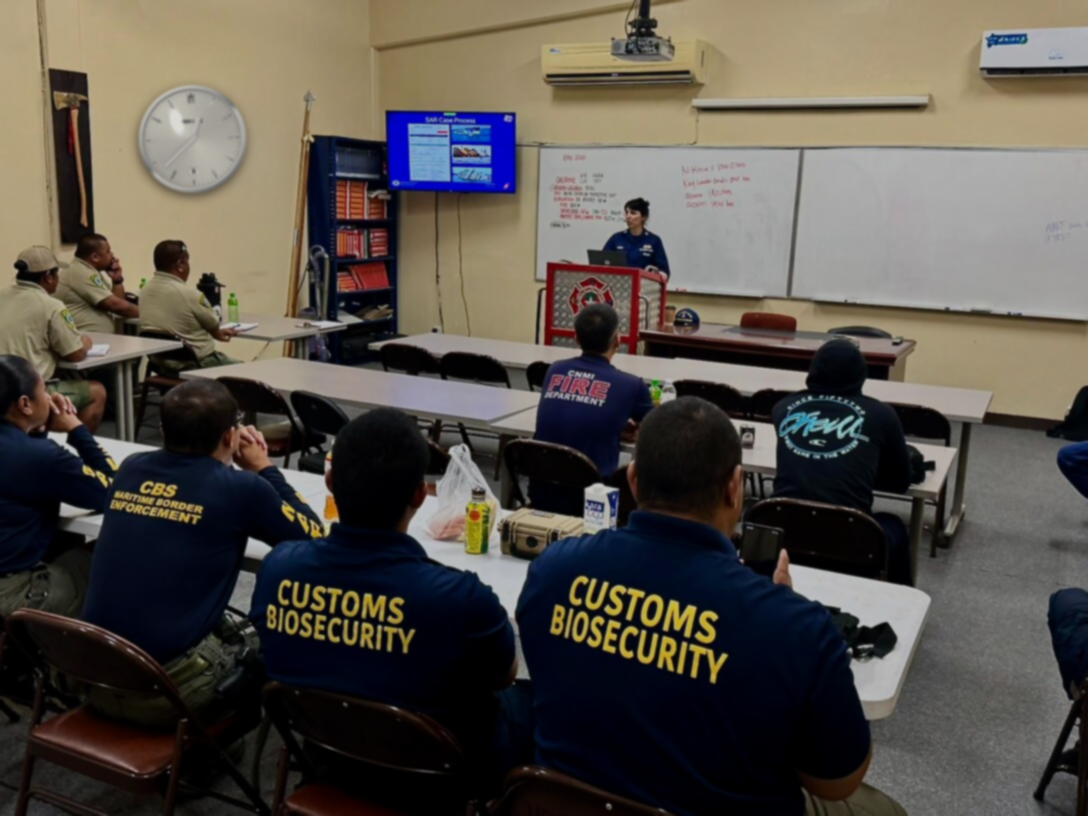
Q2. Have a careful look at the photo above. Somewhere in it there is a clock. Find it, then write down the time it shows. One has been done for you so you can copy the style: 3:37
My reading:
12:38
